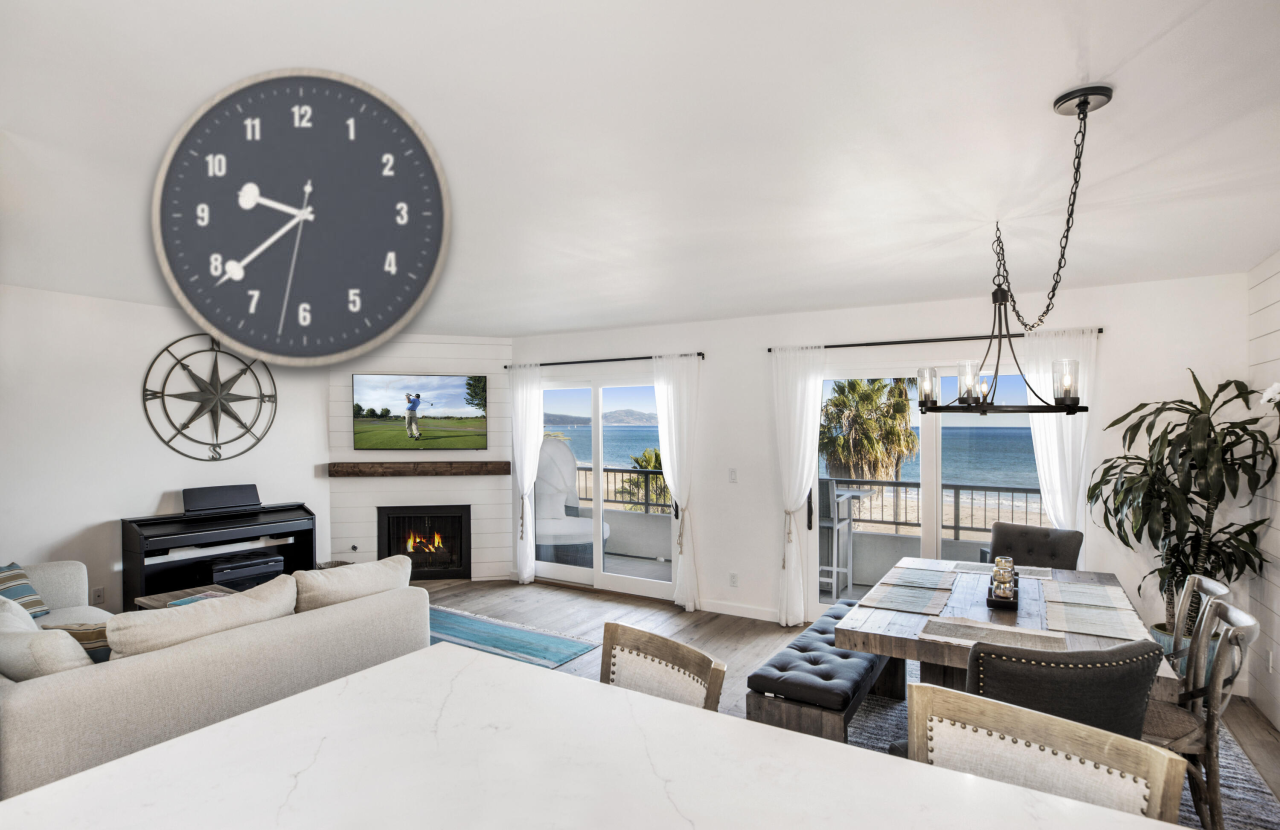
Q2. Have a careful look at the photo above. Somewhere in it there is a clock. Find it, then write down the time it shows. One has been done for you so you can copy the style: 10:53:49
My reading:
9:38:32
